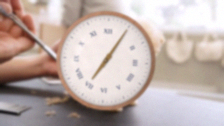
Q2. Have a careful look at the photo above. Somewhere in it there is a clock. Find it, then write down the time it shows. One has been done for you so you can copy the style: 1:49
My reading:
7:05
